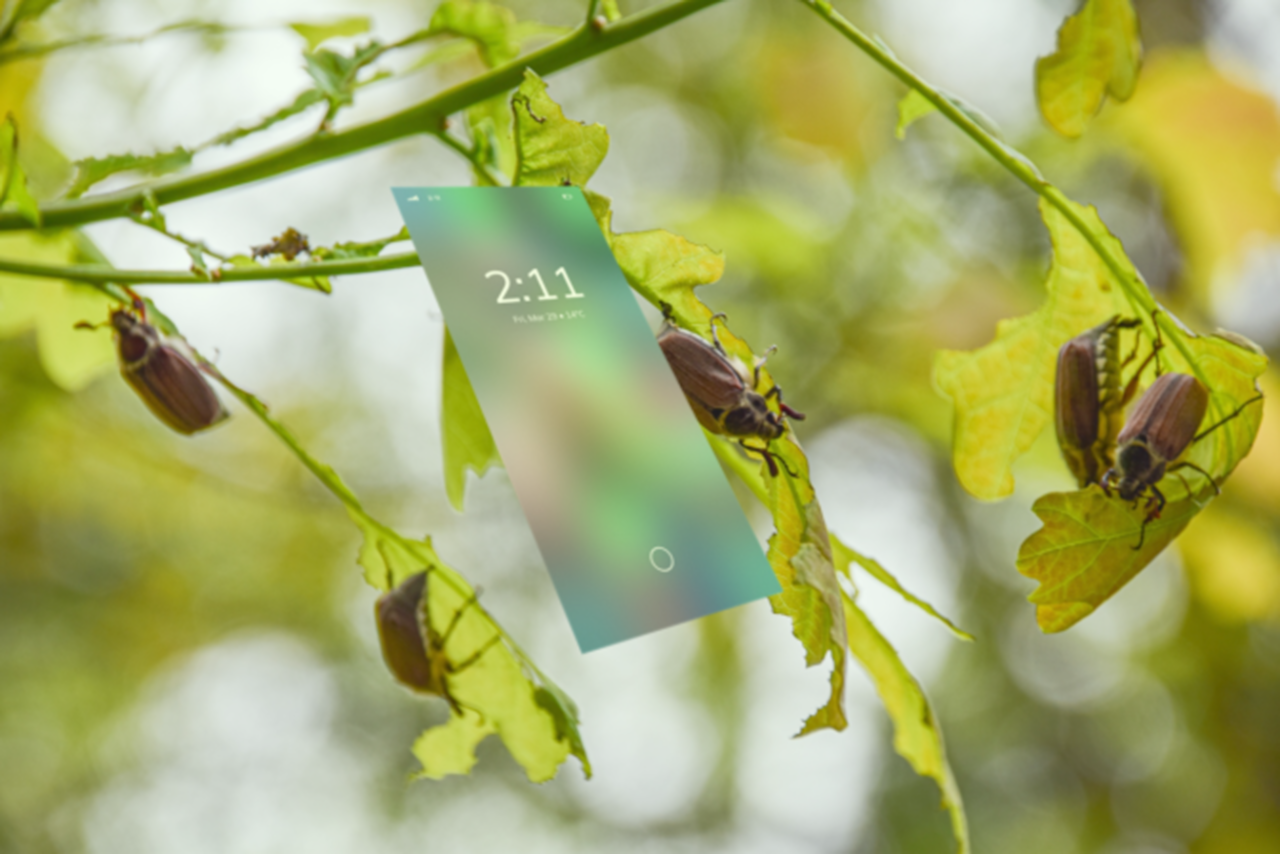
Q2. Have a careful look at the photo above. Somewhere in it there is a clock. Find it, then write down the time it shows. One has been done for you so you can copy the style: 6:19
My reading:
2:11
